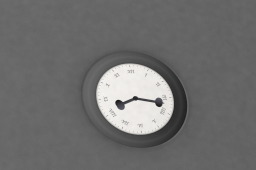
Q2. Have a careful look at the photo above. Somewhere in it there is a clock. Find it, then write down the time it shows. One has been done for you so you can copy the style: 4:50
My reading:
8:17
